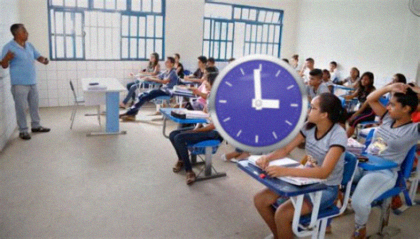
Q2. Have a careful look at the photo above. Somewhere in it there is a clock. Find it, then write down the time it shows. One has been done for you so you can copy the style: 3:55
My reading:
2:59
